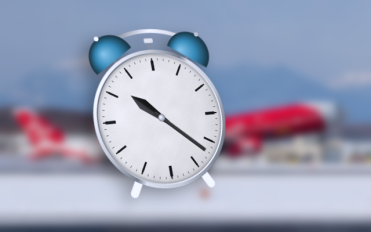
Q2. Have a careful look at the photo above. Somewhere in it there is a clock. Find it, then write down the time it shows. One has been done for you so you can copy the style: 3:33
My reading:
10:22
